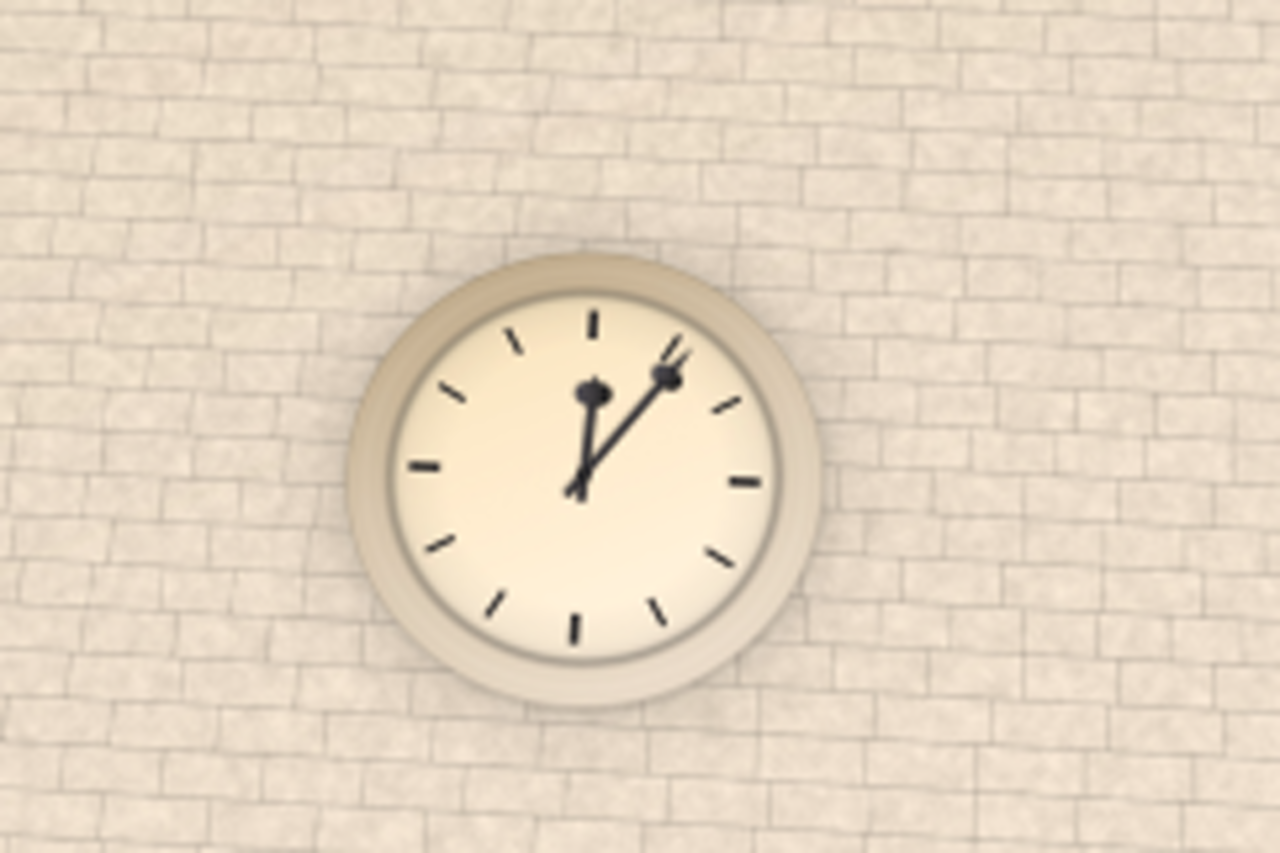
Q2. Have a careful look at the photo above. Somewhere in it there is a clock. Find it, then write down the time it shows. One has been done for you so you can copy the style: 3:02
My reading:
12:06
